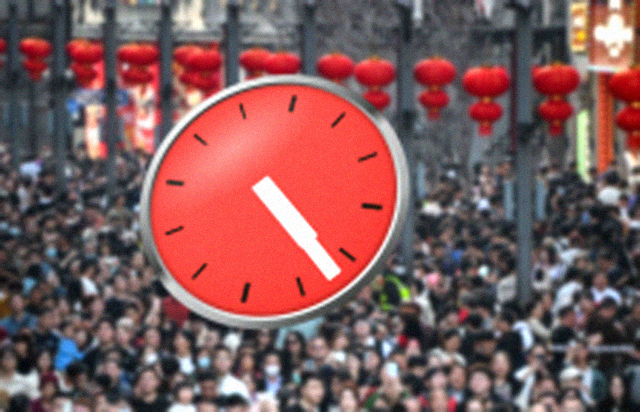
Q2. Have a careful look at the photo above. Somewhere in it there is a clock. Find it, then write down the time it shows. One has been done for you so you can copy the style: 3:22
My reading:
4:22
